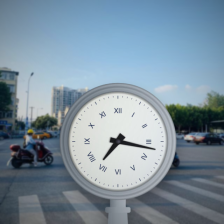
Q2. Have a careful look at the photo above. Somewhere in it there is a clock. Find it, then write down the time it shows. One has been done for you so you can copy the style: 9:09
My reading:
7:17
